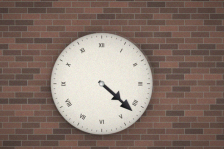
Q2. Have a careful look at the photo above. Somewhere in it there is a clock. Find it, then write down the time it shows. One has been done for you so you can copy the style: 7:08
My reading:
4:22
